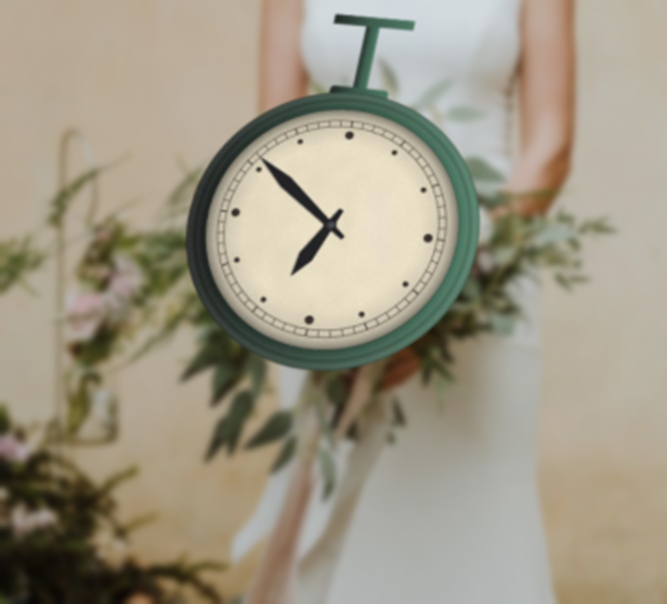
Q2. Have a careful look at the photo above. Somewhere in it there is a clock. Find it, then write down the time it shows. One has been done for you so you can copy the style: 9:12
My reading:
6:51
